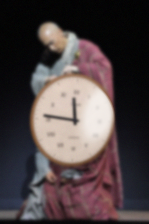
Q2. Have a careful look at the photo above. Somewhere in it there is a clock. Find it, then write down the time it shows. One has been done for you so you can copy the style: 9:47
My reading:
11:46
